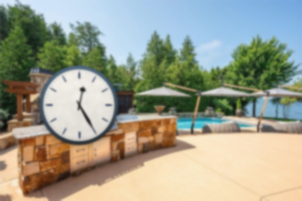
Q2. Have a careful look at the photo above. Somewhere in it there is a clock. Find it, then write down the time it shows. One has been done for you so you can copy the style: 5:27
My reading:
12:25
